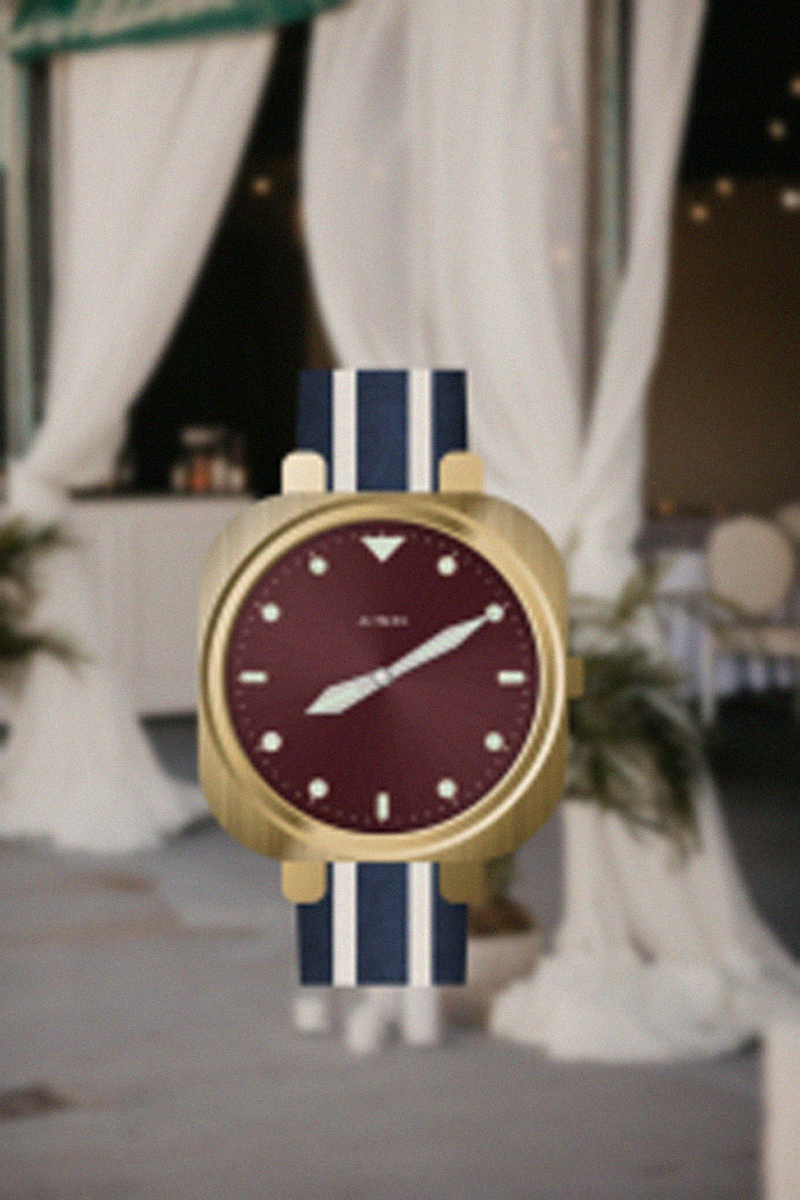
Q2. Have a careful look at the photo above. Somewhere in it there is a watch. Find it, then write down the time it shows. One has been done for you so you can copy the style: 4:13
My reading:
8:10
